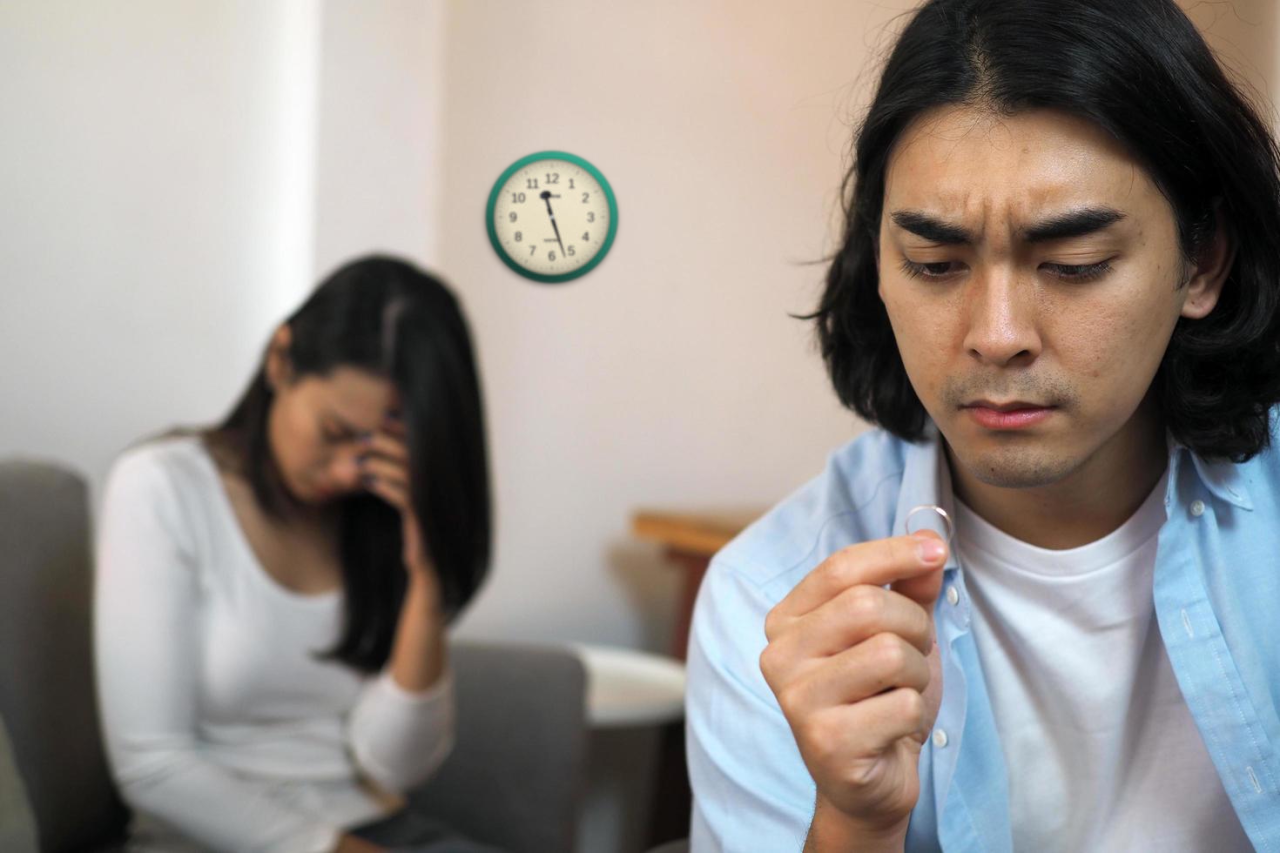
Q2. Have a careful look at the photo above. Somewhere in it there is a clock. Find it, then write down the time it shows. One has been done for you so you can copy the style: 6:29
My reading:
11:27
